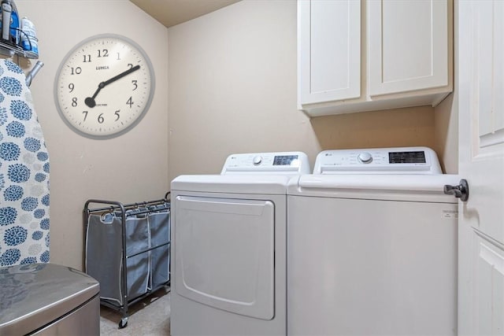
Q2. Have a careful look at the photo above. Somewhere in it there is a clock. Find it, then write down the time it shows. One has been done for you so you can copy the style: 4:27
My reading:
7:11
